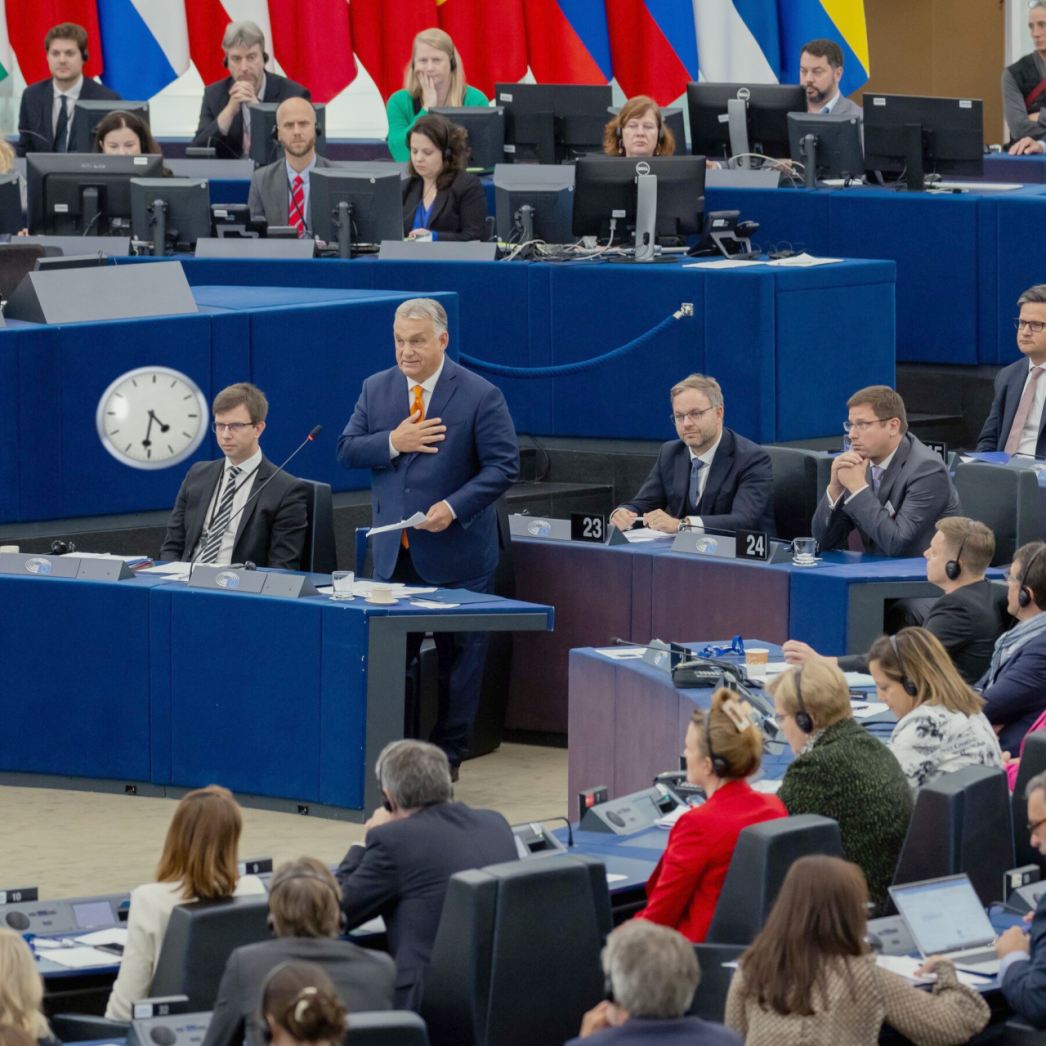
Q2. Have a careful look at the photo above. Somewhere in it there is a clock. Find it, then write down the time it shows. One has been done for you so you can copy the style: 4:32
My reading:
4:31
